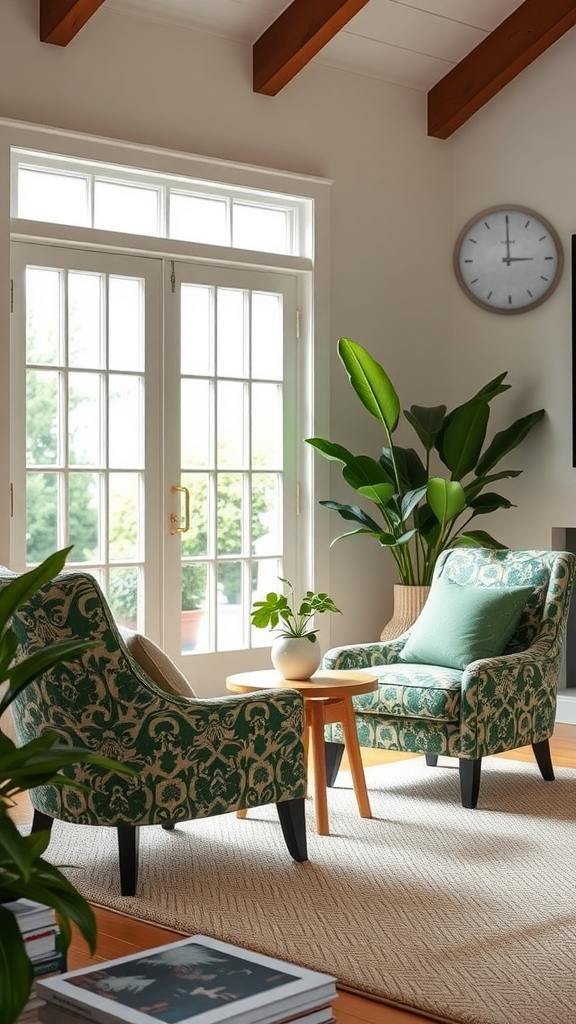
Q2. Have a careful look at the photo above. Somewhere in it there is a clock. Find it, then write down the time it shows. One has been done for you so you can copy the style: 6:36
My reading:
3:00
